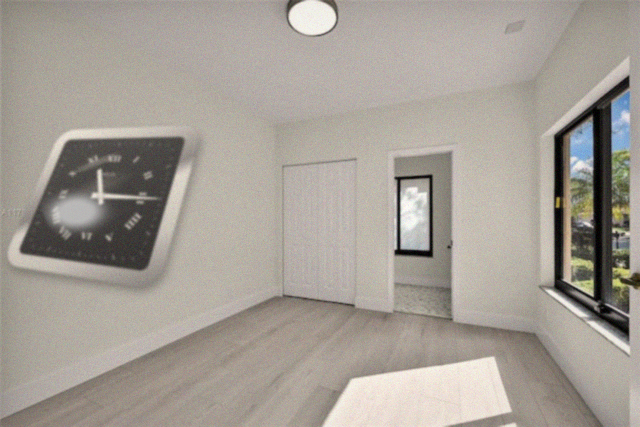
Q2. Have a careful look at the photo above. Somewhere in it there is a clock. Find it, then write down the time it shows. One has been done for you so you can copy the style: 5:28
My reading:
11:15
